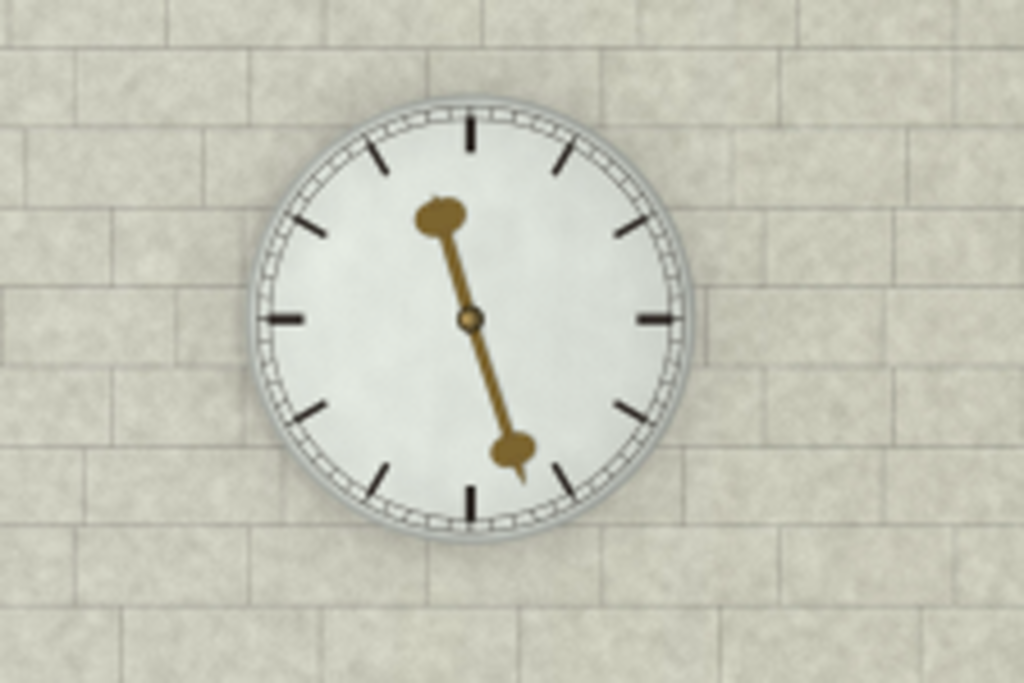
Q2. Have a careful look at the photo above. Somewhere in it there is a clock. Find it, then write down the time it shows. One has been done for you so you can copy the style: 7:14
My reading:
11:27
